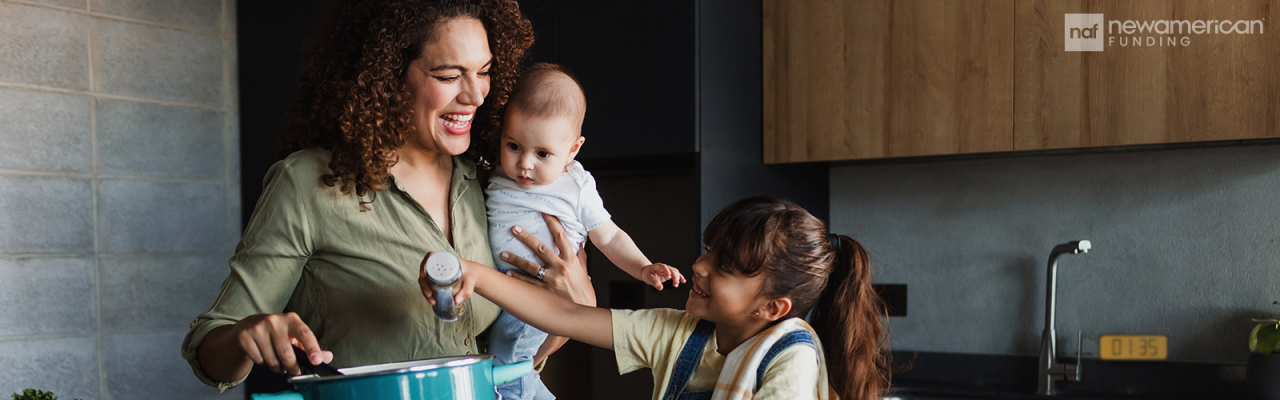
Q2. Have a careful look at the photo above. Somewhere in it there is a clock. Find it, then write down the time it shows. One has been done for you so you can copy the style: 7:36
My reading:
1:35
